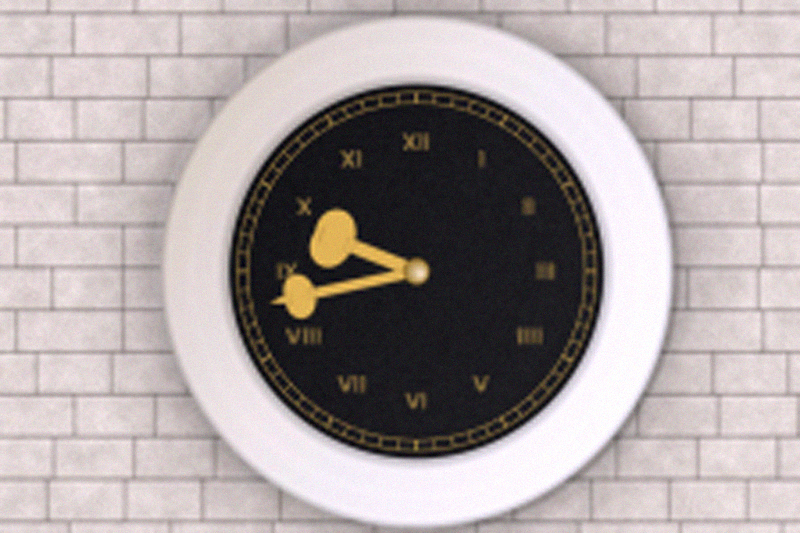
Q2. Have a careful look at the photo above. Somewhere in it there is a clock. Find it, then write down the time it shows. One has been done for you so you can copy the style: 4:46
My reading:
9:43
